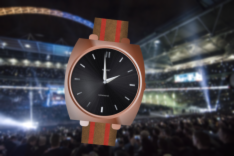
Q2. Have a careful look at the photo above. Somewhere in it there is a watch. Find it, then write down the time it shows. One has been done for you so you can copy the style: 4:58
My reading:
1:59
